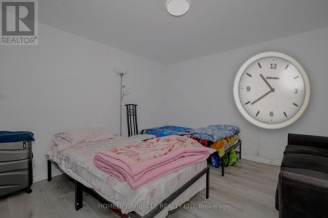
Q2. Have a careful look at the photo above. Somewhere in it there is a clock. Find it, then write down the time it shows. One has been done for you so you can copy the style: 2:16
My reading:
10:39
